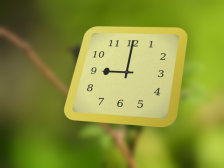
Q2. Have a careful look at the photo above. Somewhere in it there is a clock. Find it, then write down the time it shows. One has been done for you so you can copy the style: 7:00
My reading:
9:00
